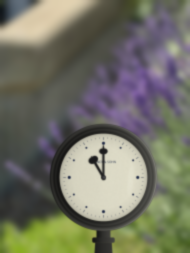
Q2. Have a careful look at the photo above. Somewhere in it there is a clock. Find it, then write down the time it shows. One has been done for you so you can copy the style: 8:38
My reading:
11:00
